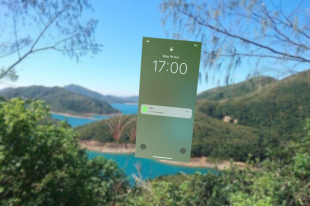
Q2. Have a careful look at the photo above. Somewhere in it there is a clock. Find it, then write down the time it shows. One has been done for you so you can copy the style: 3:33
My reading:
17:00
